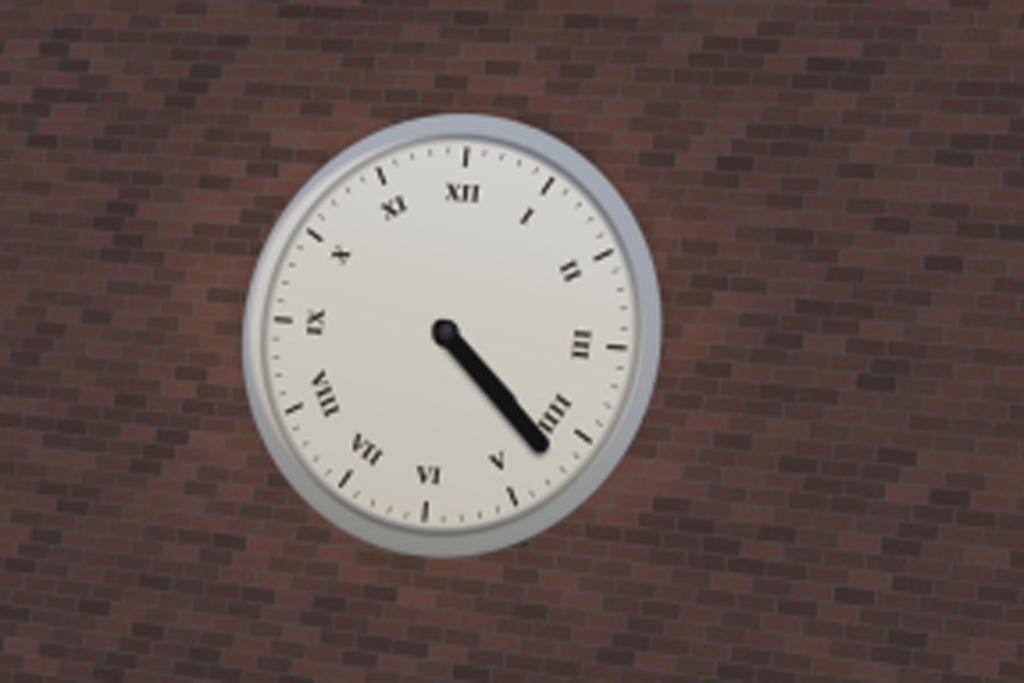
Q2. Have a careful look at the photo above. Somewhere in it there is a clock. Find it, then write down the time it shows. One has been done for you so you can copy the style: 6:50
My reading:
4:22
